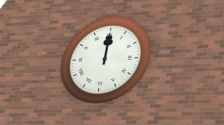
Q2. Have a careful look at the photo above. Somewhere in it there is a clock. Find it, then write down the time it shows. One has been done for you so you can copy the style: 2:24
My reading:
12:00
